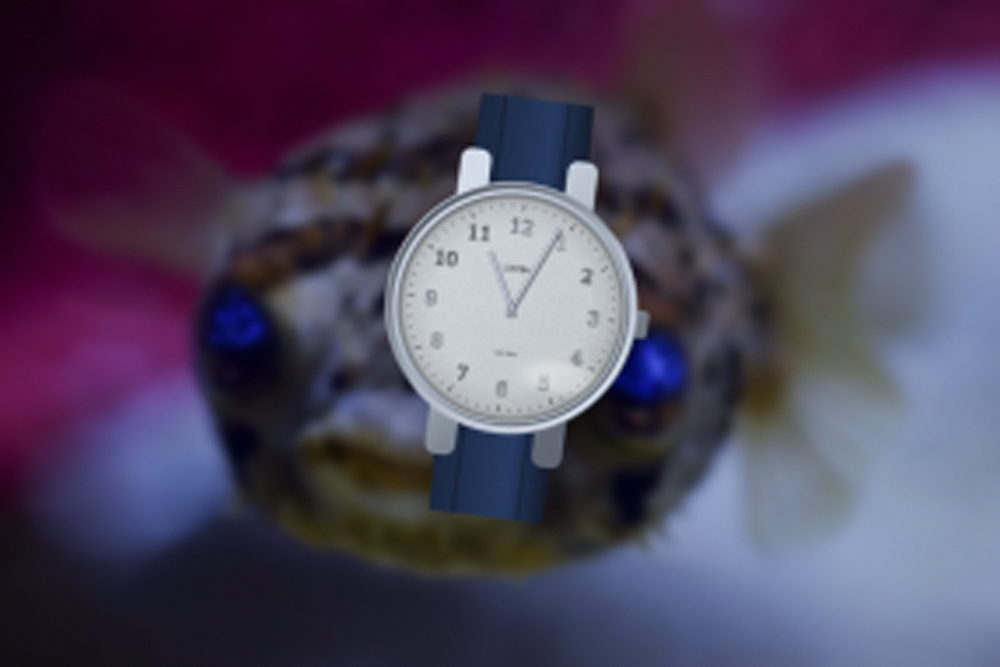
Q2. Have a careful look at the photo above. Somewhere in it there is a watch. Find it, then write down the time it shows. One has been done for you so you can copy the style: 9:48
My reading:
11:04
